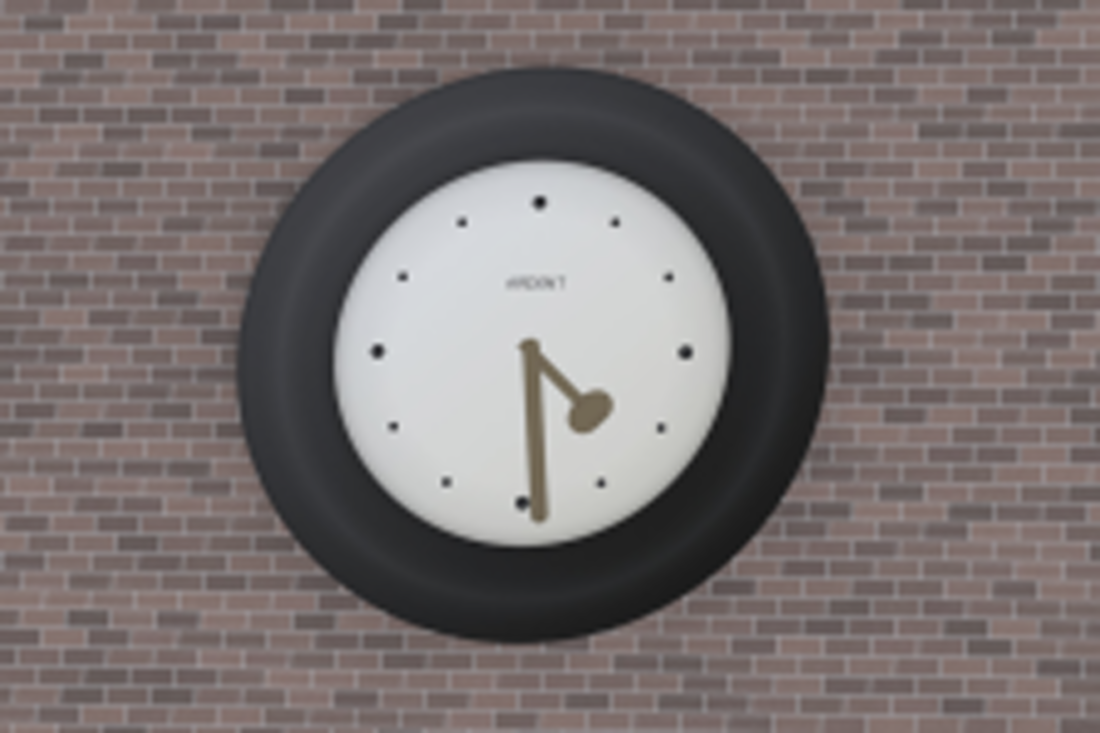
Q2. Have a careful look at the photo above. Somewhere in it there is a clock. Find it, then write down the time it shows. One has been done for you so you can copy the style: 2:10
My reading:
4:29
